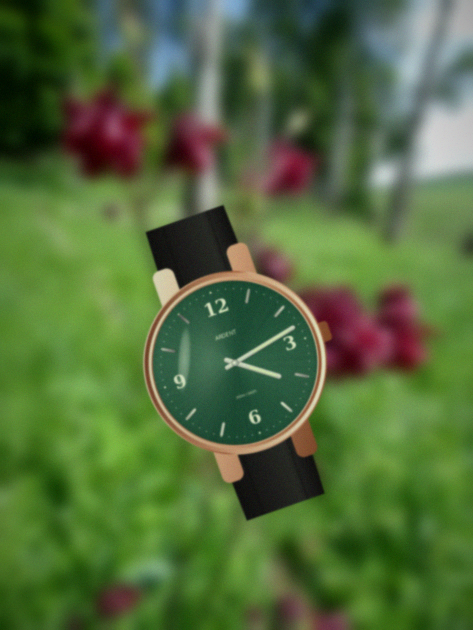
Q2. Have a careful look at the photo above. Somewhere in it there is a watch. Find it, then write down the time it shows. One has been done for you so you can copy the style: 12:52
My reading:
4:13
